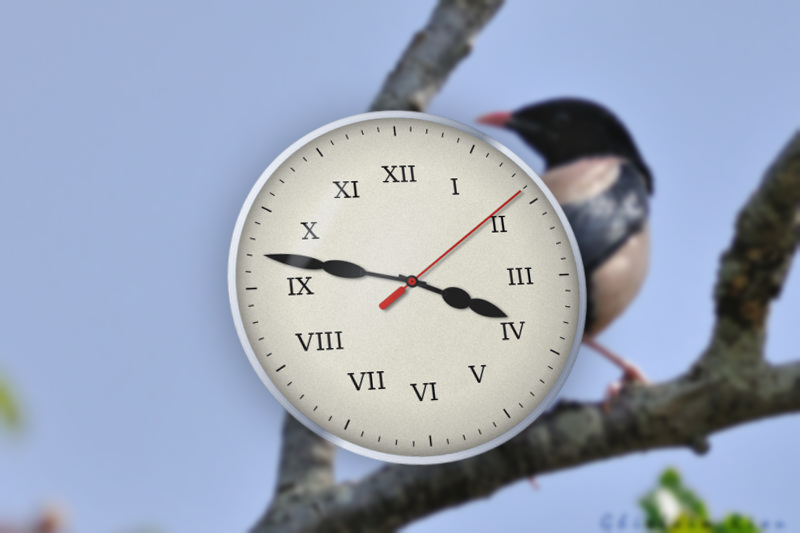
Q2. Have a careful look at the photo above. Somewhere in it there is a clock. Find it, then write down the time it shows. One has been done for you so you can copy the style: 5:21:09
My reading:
3:47:09
